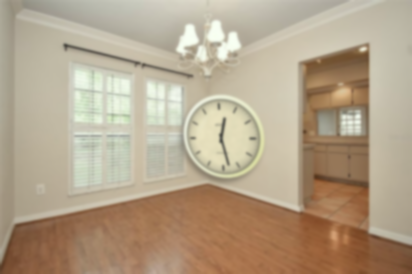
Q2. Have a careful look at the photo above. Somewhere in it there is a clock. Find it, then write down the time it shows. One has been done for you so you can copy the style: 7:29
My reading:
12:28
